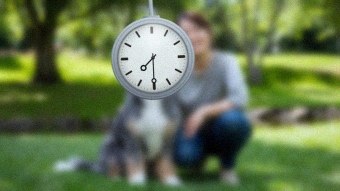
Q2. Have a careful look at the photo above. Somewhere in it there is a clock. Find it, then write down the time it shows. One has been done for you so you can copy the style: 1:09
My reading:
7:30
